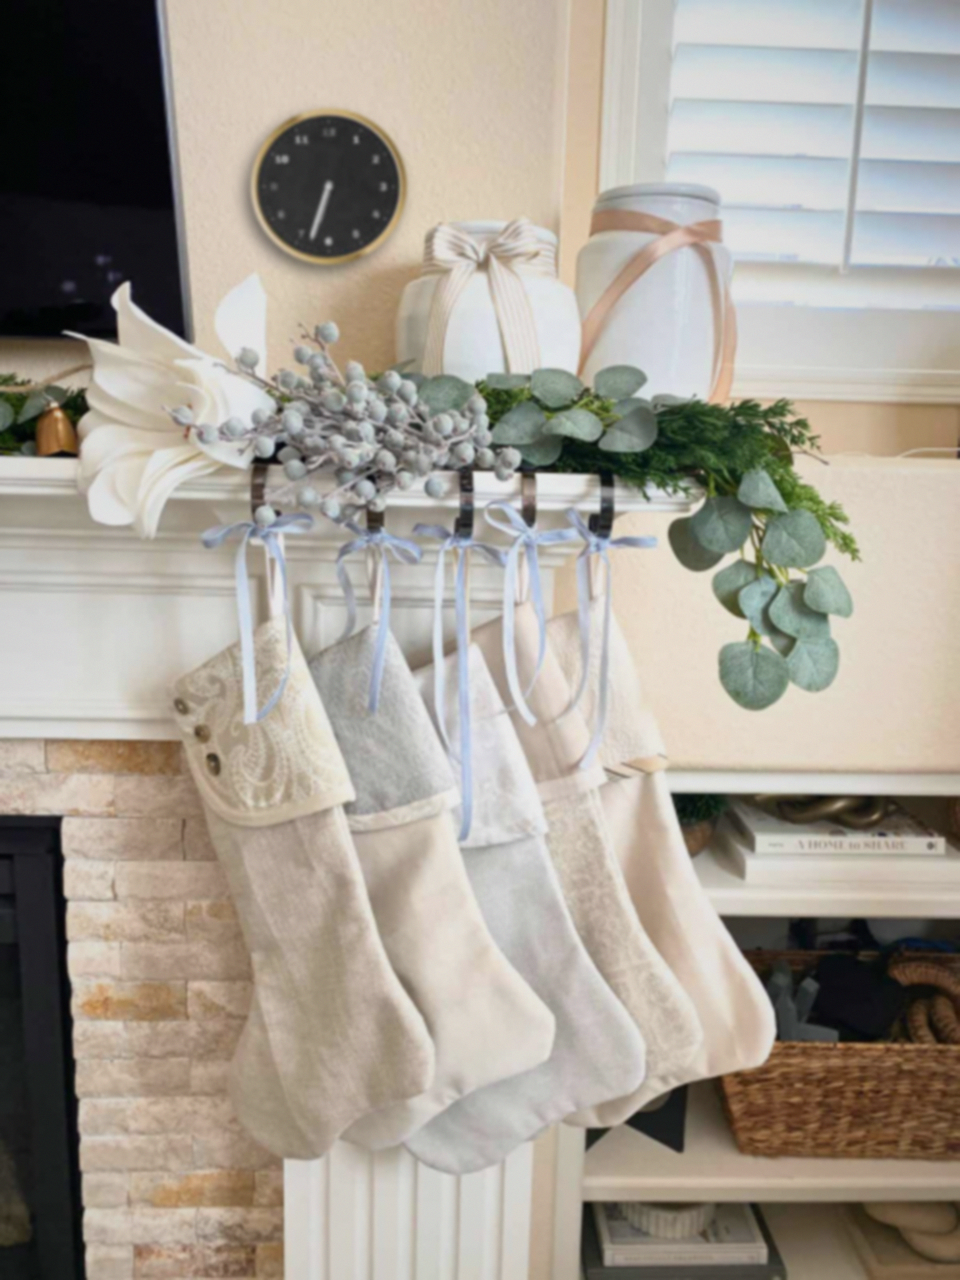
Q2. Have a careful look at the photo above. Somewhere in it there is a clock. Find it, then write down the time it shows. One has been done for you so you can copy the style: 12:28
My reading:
6:33
